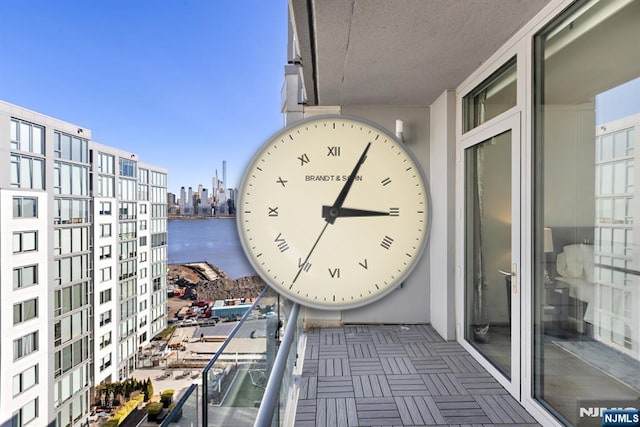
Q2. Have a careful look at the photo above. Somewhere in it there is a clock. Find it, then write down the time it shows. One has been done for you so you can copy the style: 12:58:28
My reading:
3:04:35
